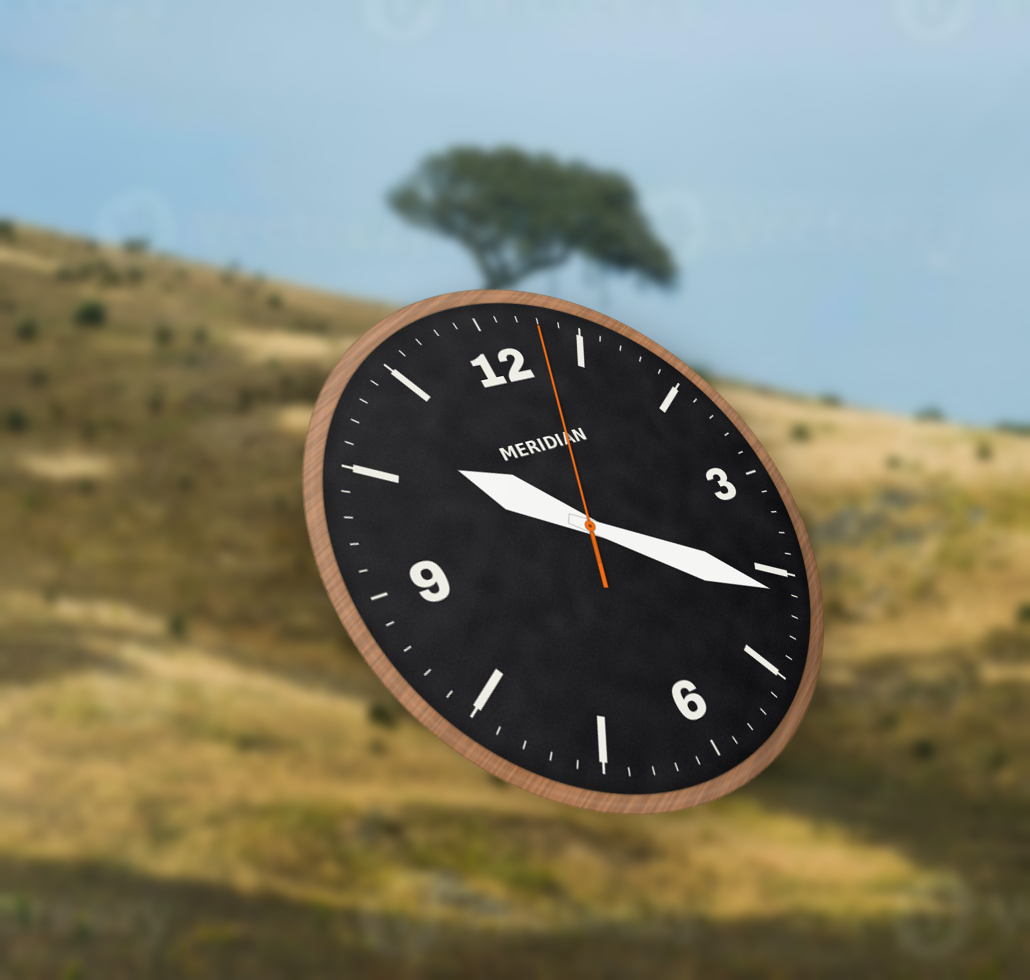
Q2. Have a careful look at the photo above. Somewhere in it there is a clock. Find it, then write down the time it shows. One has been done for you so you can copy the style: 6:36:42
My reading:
10:21:03
